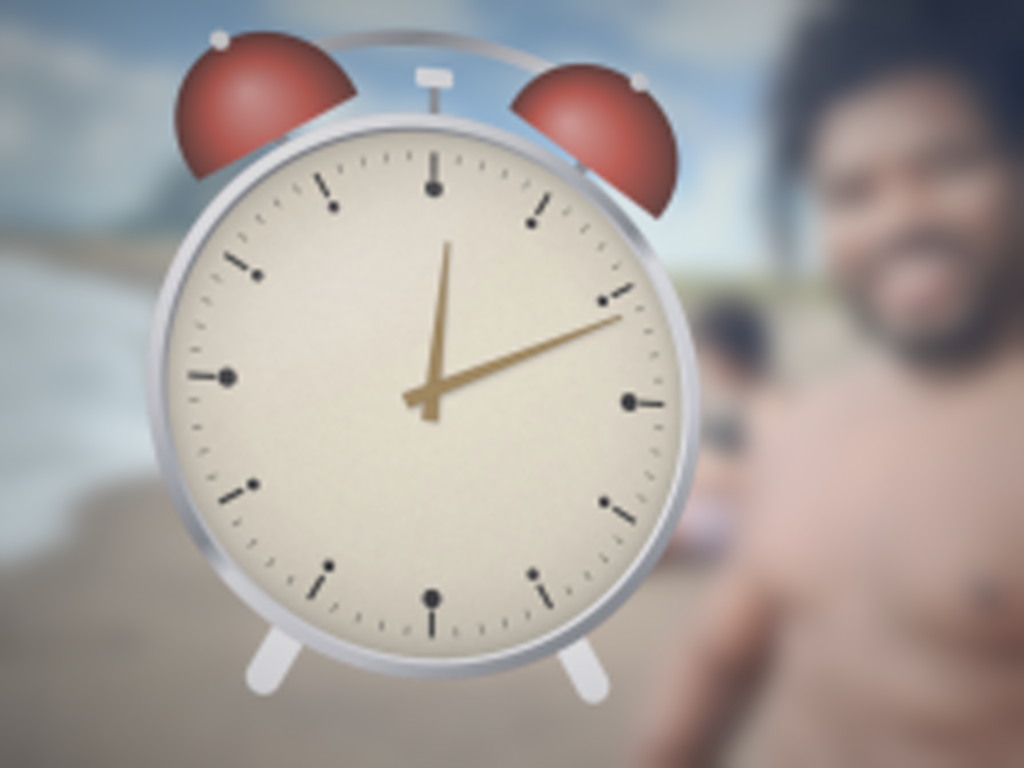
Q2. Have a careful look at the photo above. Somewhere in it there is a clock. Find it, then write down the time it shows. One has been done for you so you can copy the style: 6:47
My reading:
12:11
